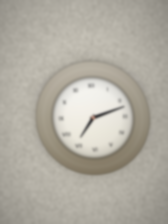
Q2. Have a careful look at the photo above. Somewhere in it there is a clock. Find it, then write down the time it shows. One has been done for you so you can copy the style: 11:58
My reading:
7:12
